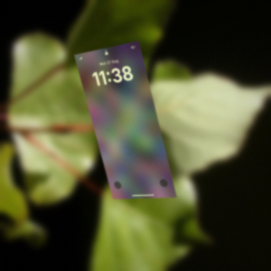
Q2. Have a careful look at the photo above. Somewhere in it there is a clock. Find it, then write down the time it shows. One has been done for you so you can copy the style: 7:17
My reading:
11:38
